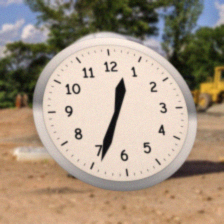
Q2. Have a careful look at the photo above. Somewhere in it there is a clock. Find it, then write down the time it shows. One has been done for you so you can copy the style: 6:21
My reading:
12:34
